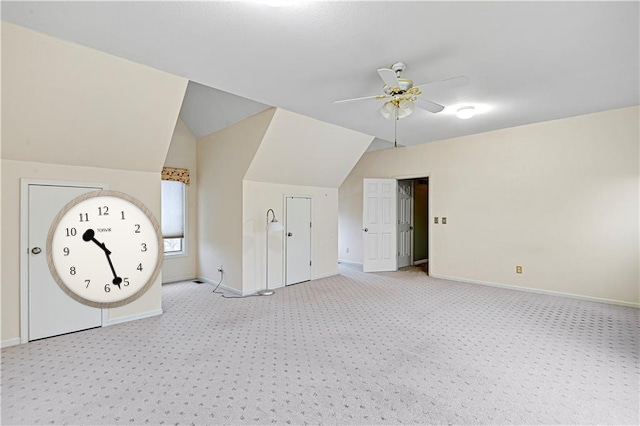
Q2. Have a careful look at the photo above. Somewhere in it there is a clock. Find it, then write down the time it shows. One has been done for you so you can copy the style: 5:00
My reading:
10:27
